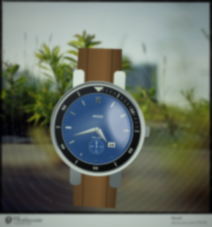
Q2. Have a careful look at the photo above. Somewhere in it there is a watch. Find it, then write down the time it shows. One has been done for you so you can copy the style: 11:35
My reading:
4:42
